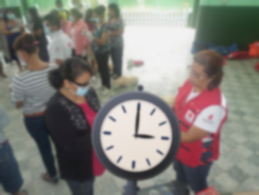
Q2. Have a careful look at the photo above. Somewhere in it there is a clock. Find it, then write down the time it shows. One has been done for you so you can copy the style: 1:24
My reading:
3:00
